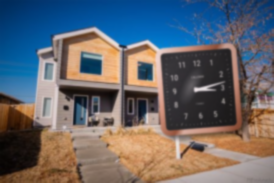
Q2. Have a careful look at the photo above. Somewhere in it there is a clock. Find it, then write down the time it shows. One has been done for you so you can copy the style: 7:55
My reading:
3:13
